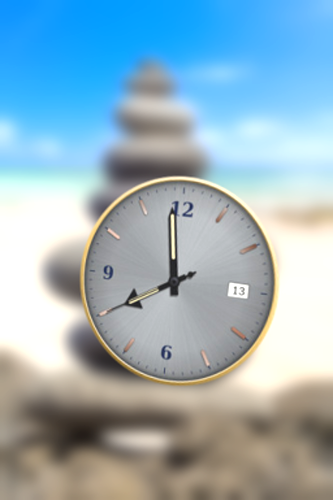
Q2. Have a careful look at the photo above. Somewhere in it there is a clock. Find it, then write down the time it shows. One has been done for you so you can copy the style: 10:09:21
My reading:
7:58:40
